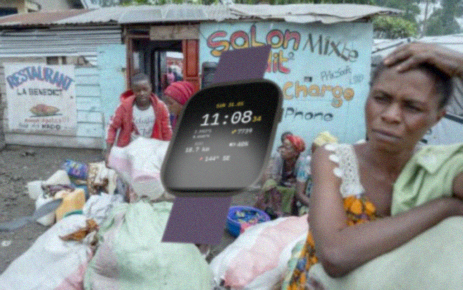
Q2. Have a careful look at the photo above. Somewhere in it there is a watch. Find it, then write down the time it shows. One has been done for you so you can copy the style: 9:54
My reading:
11:08
